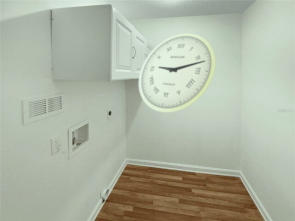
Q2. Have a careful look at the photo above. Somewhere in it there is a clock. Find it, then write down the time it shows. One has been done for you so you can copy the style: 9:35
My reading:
9:12
